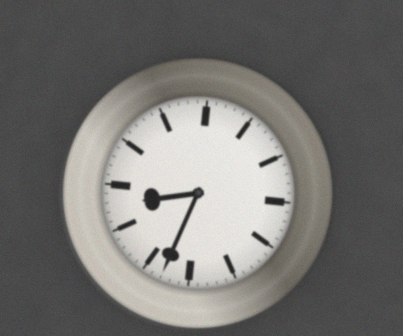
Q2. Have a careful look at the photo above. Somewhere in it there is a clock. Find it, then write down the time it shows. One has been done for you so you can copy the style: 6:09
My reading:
8:33
